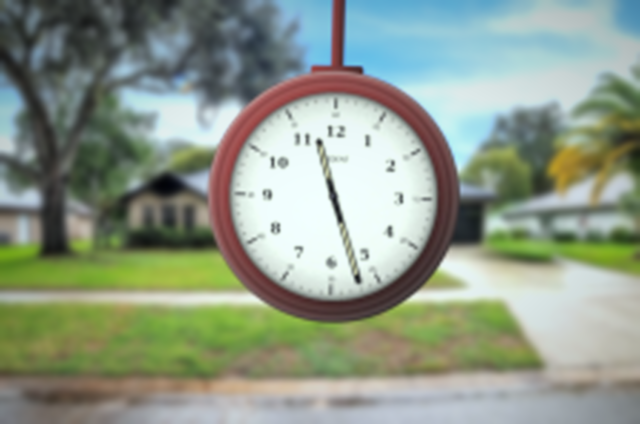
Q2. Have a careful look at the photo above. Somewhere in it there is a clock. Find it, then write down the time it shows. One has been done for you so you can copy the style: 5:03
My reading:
11:27
